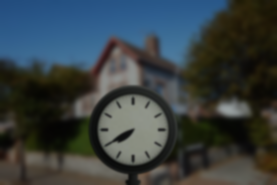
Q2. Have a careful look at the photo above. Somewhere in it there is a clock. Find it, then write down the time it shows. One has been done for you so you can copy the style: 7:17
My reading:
7:40
